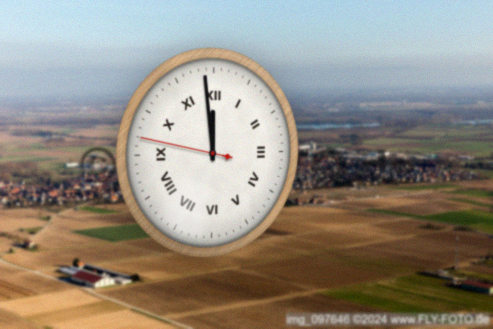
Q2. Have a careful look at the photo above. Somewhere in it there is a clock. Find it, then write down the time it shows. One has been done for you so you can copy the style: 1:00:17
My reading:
11:58:47
